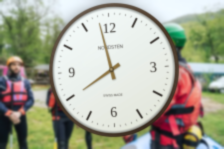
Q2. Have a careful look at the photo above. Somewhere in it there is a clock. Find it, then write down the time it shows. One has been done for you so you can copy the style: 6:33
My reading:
7:58
